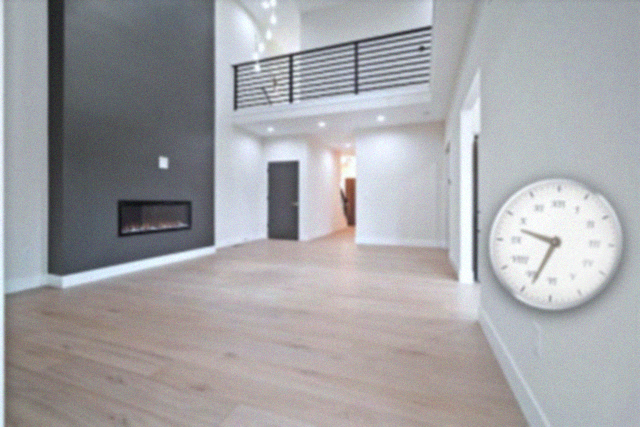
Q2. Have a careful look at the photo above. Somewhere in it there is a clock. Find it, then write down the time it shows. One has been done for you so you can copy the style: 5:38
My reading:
9:34
